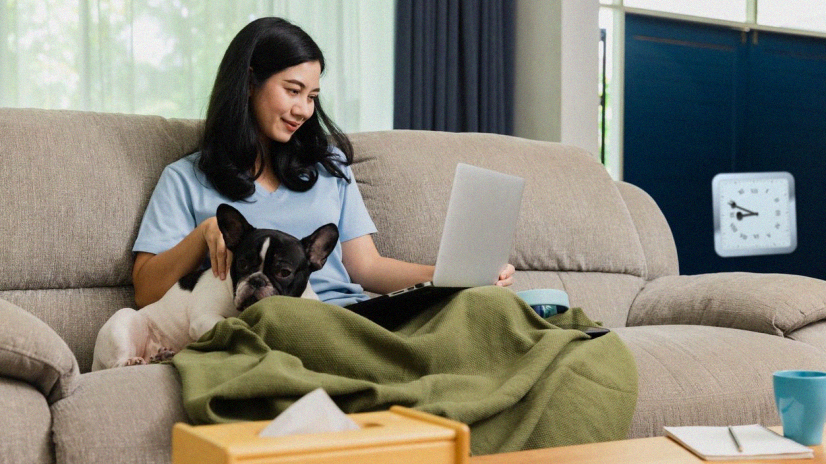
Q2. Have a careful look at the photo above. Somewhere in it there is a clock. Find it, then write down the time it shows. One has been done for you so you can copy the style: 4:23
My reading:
8:49
